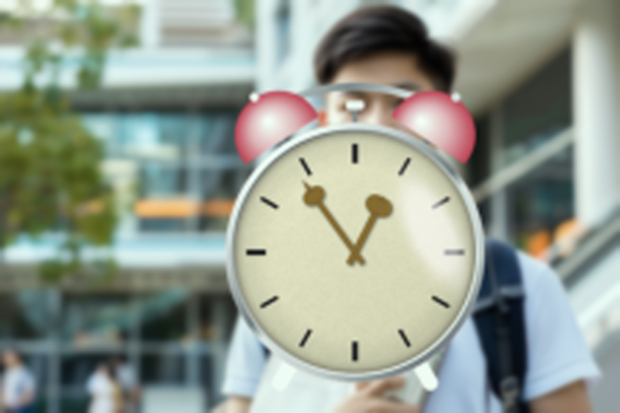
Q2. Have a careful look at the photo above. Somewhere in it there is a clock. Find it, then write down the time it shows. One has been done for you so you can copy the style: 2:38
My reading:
12:54
